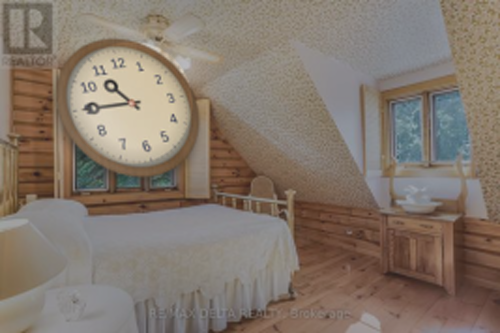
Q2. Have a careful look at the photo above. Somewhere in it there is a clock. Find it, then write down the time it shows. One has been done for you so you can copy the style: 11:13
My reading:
10:45
